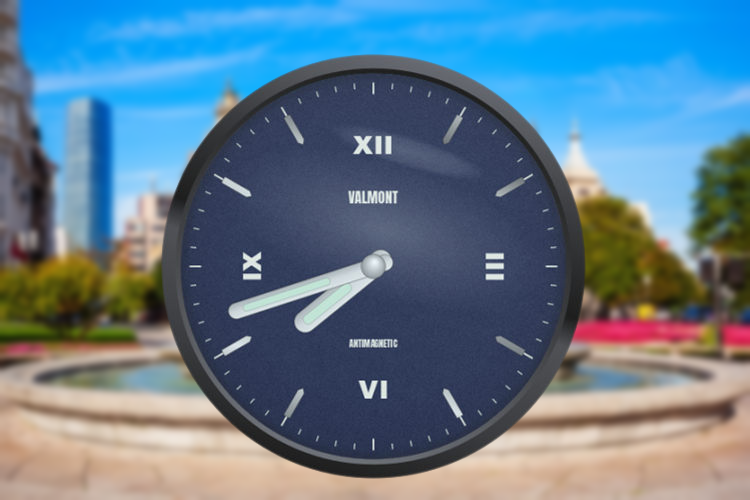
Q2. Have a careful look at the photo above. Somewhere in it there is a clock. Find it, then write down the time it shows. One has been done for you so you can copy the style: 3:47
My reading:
7:42
